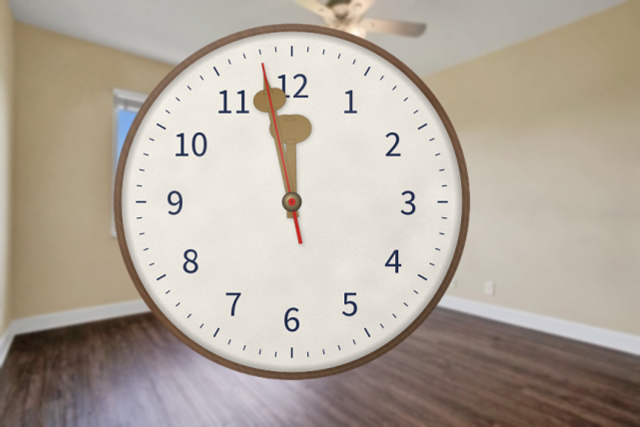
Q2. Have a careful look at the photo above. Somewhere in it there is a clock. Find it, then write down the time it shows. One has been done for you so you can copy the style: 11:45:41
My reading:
11:57:58
